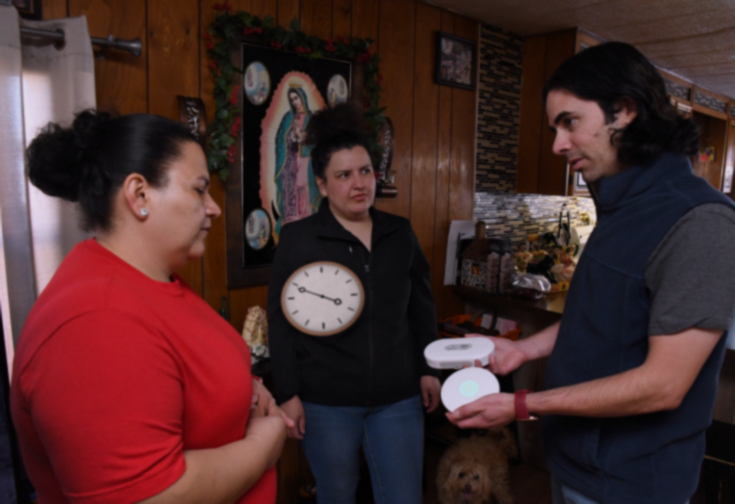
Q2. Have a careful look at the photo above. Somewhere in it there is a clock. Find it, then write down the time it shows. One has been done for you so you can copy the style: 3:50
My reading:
3:49
